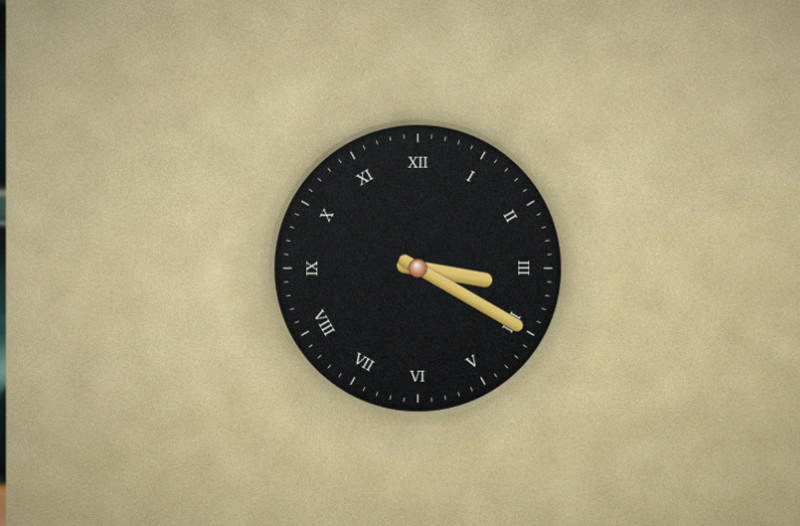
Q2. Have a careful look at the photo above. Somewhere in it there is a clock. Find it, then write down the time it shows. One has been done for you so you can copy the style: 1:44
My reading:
3:20
